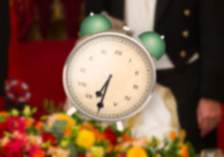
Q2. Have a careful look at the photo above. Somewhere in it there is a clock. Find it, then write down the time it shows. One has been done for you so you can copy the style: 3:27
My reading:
6:30
